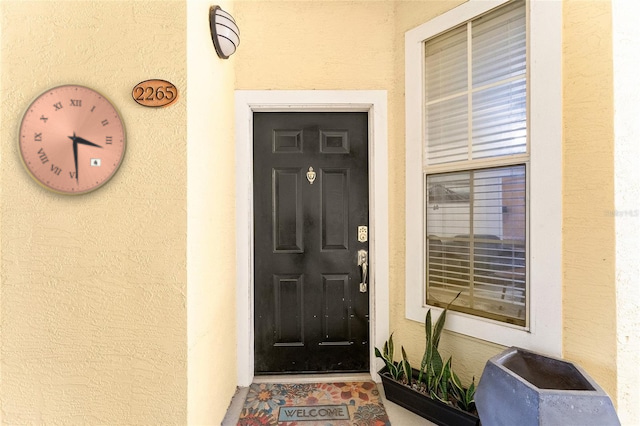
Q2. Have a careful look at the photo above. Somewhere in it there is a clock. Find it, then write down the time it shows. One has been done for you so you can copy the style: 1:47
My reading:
3:29
